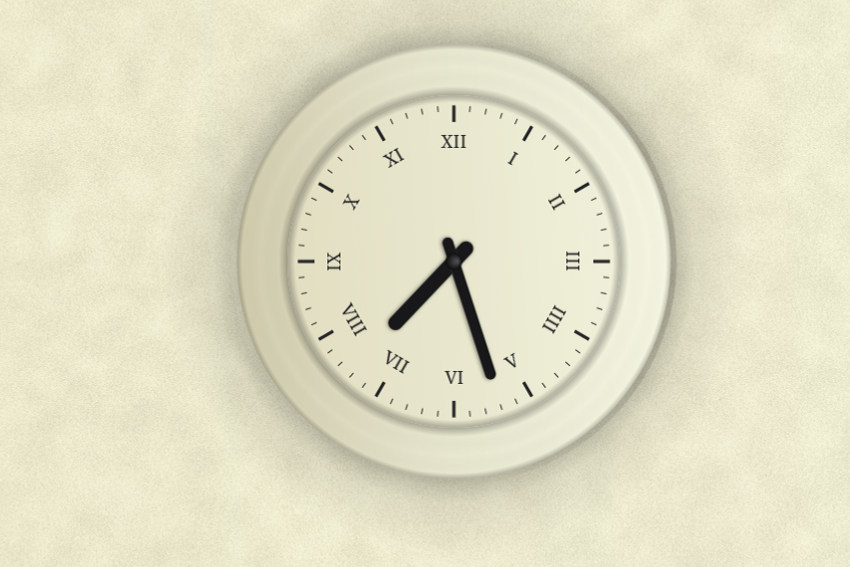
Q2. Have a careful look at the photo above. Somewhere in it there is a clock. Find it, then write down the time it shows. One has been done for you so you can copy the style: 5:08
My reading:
7:27
